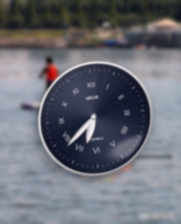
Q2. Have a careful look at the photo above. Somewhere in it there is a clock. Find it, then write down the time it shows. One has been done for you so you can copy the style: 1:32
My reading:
6:38
